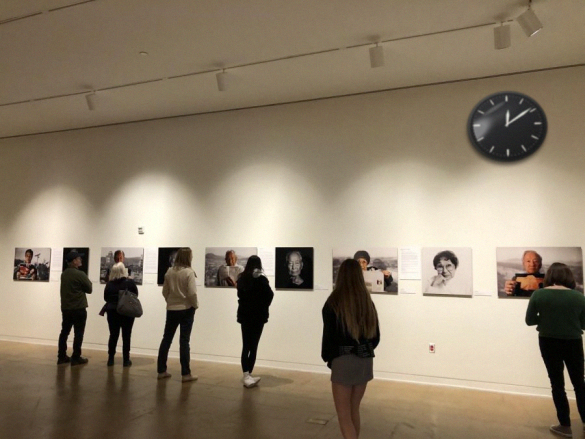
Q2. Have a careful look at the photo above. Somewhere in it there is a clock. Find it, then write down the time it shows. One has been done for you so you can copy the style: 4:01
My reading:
12:09
